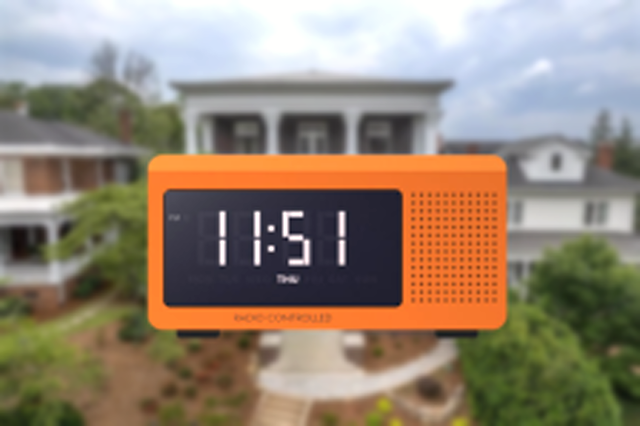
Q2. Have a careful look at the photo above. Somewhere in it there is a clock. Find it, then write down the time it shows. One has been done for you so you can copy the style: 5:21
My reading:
11:51
